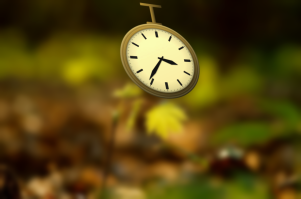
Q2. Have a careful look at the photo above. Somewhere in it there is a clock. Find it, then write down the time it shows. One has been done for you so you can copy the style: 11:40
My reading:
3:36
